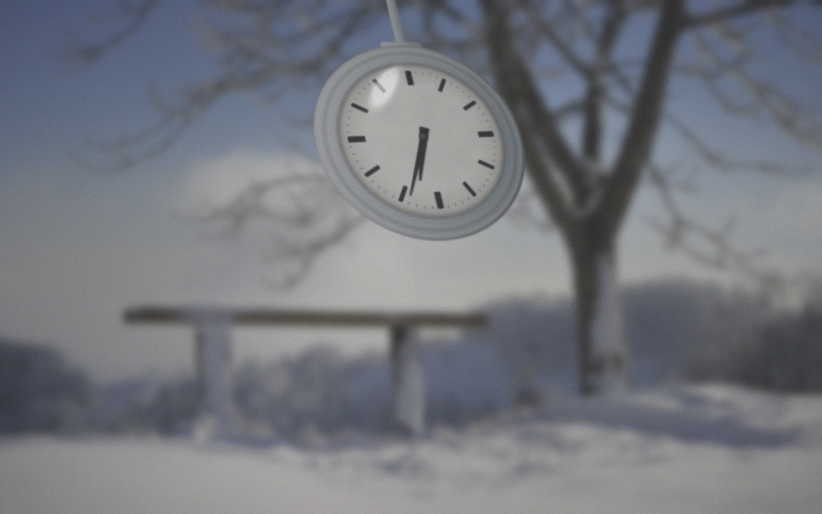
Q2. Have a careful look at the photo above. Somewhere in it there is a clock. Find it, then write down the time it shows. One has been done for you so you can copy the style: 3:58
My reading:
6:34
